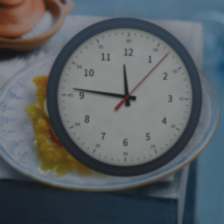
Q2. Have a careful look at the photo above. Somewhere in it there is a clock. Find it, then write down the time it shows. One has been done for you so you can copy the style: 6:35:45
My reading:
11:46:07
